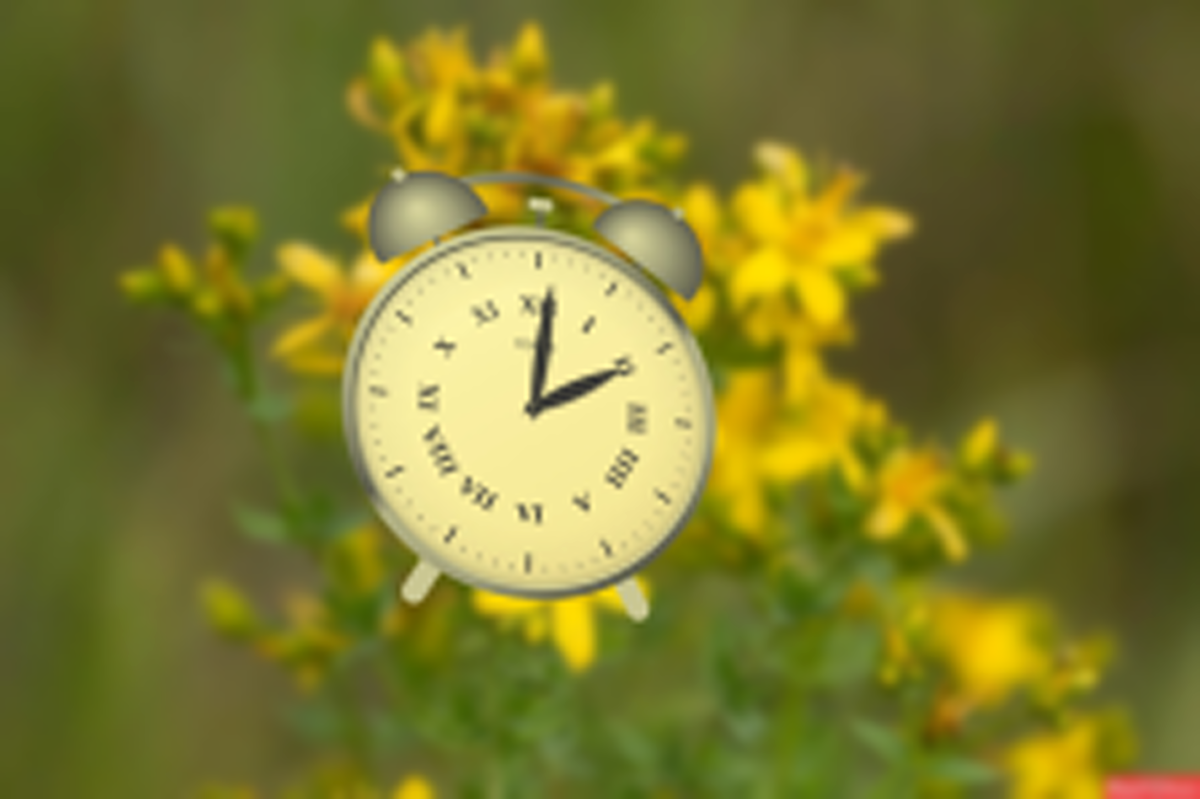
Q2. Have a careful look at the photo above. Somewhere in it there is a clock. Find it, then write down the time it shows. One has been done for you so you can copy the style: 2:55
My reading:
2:01
